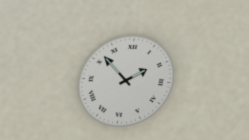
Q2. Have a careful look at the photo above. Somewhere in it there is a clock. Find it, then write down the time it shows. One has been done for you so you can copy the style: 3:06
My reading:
1:52
